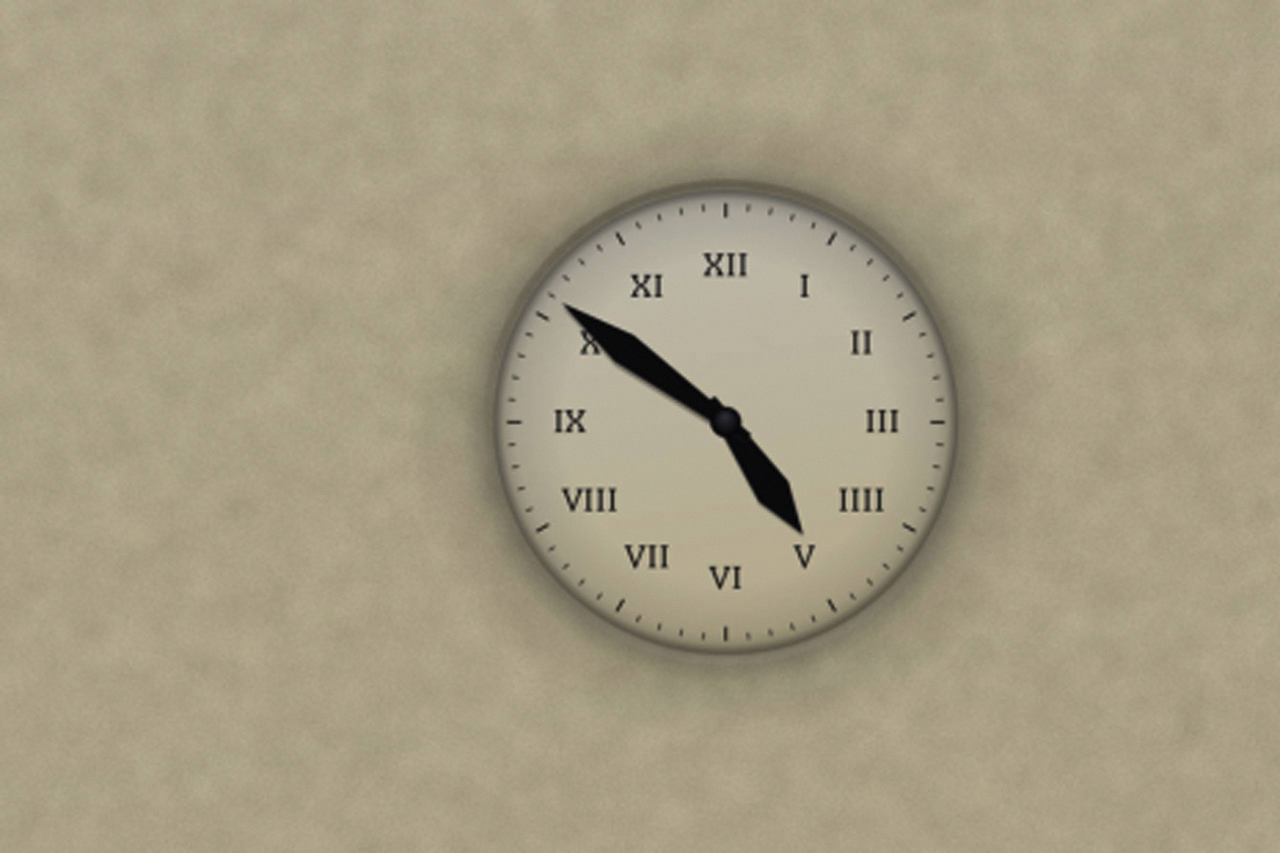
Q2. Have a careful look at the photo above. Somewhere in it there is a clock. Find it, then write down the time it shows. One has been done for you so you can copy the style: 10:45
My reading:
4:51
